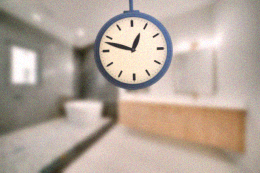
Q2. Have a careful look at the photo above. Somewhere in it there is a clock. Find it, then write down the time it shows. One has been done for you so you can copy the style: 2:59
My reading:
12:48
